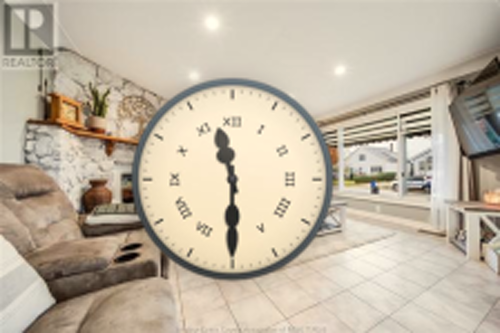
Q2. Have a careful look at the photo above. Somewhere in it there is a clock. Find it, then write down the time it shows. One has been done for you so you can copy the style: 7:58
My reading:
11:30
